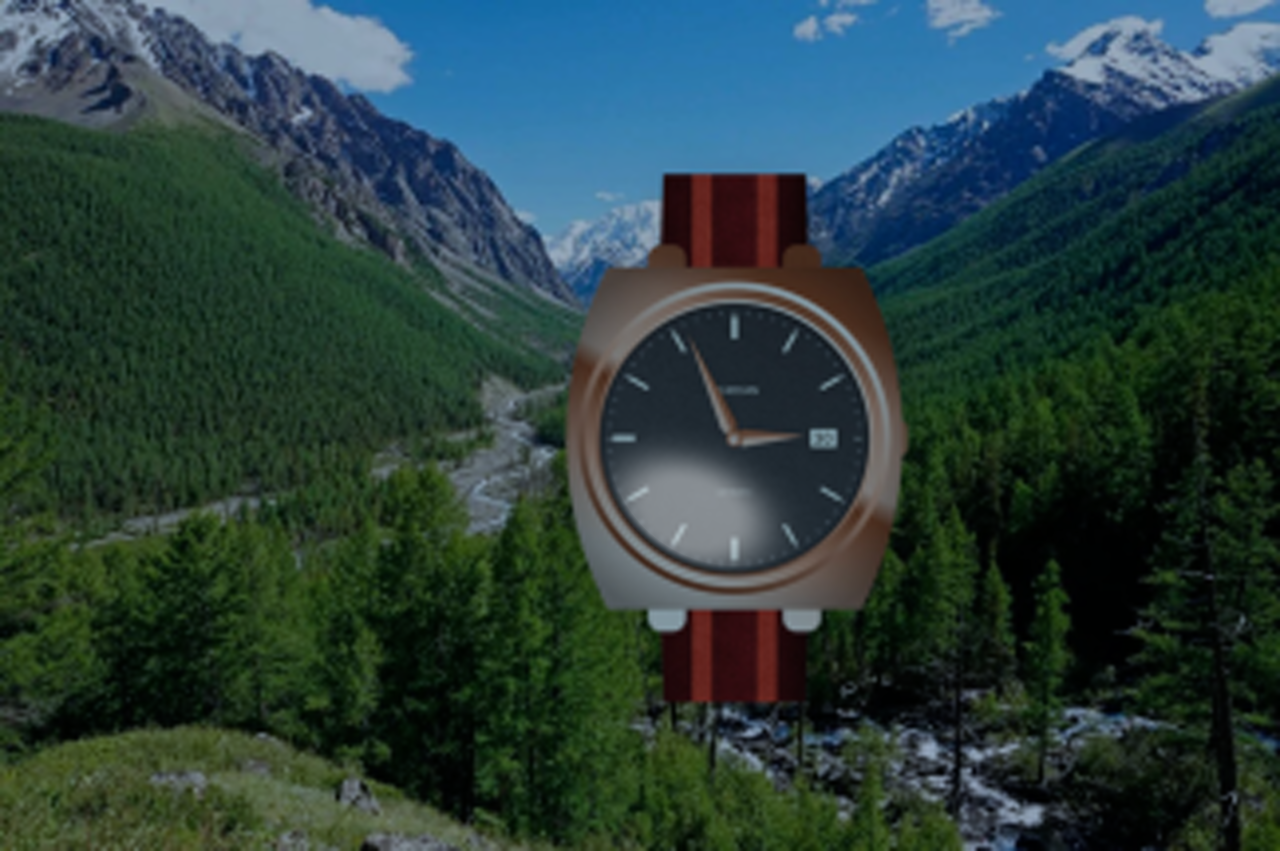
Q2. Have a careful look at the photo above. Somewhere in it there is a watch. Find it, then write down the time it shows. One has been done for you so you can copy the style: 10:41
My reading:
2:56
